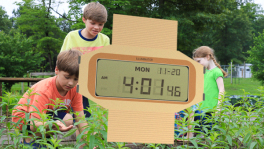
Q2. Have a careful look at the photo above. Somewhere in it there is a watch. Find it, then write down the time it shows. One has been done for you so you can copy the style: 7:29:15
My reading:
4:01:46
